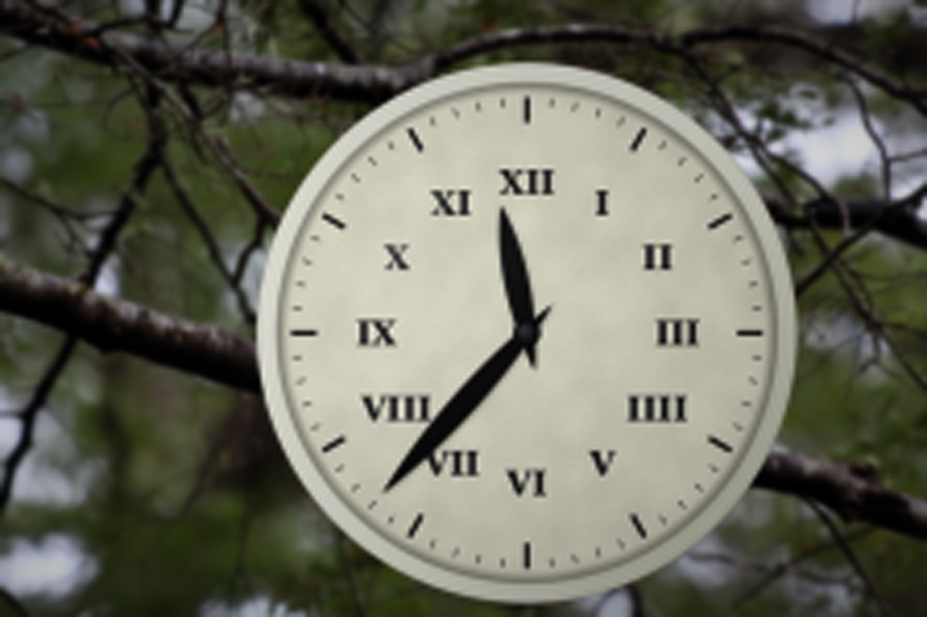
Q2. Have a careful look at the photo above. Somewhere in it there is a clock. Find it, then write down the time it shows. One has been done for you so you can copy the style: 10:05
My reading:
11:37
